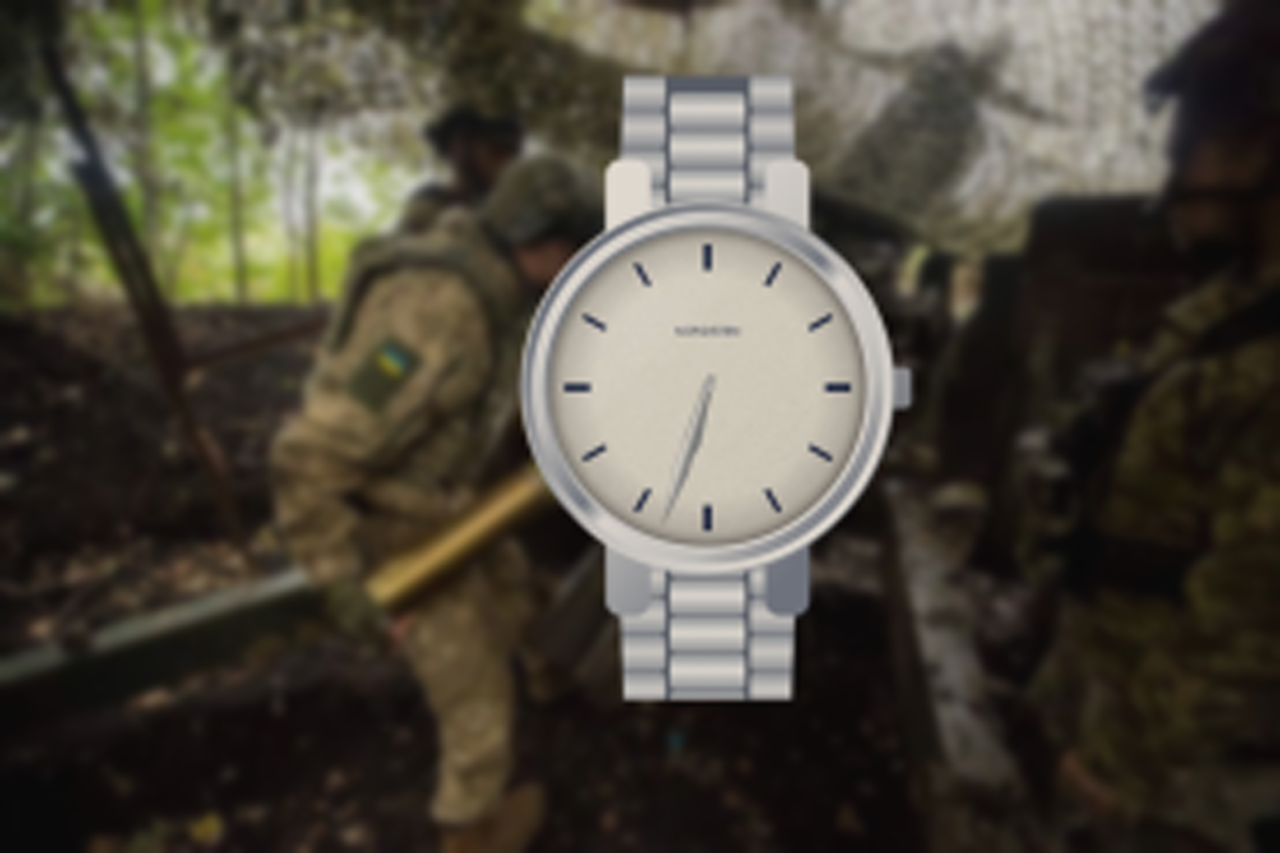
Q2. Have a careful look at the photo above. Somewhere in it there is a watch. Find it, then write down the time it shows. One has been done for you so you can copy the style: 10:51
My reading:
6:33
